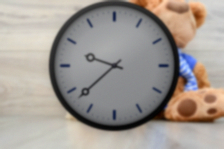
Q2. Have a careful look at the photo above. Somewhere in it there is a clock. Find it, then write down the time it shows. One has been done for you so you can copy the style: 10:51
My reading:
9:38
